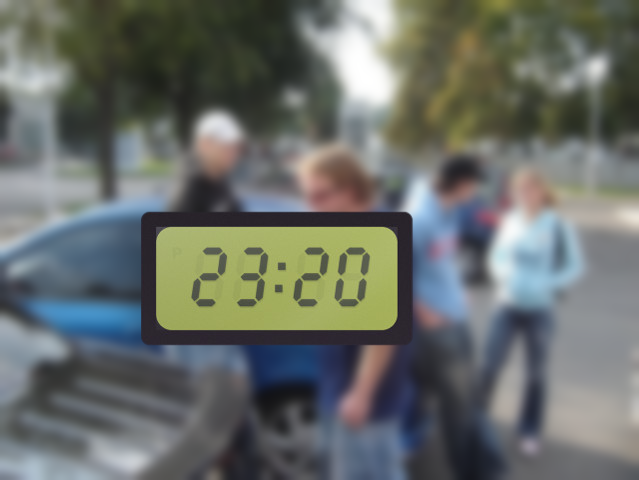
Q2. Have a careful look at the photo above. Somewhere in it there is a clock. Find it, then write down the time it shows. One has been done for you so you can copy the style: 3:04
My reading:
23:20
